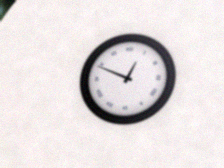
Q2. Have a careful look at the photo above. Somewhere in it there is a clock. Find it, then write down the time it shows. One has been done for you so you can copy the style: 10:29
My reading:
12:49
